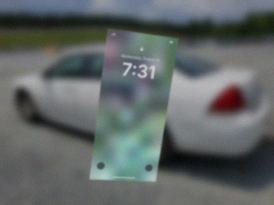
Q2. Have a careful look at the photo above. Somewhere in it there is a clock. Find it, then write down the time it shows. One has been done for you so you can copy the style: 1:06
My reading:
7:31
